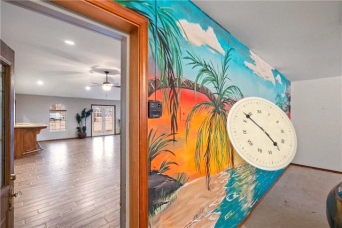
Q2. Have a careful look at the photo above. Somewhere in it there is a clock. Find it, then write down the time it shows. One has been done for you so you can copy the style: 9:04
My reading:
4:53
